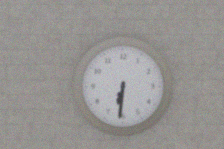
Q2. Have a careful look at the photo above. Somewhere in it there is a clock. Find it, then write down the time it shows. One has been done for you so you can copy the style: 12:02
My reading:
6:31
